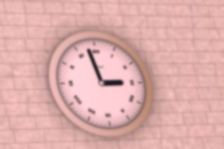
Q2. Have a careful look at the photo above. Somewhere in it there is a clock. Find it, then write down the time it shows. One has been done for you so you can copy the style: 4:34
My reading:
2:58
